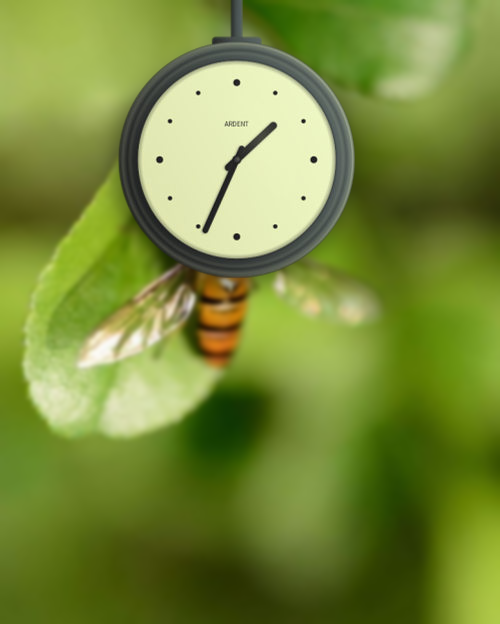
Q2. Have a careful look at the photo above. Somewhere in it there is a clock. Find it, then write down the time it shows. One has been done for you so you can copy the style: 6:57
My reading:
1:34
